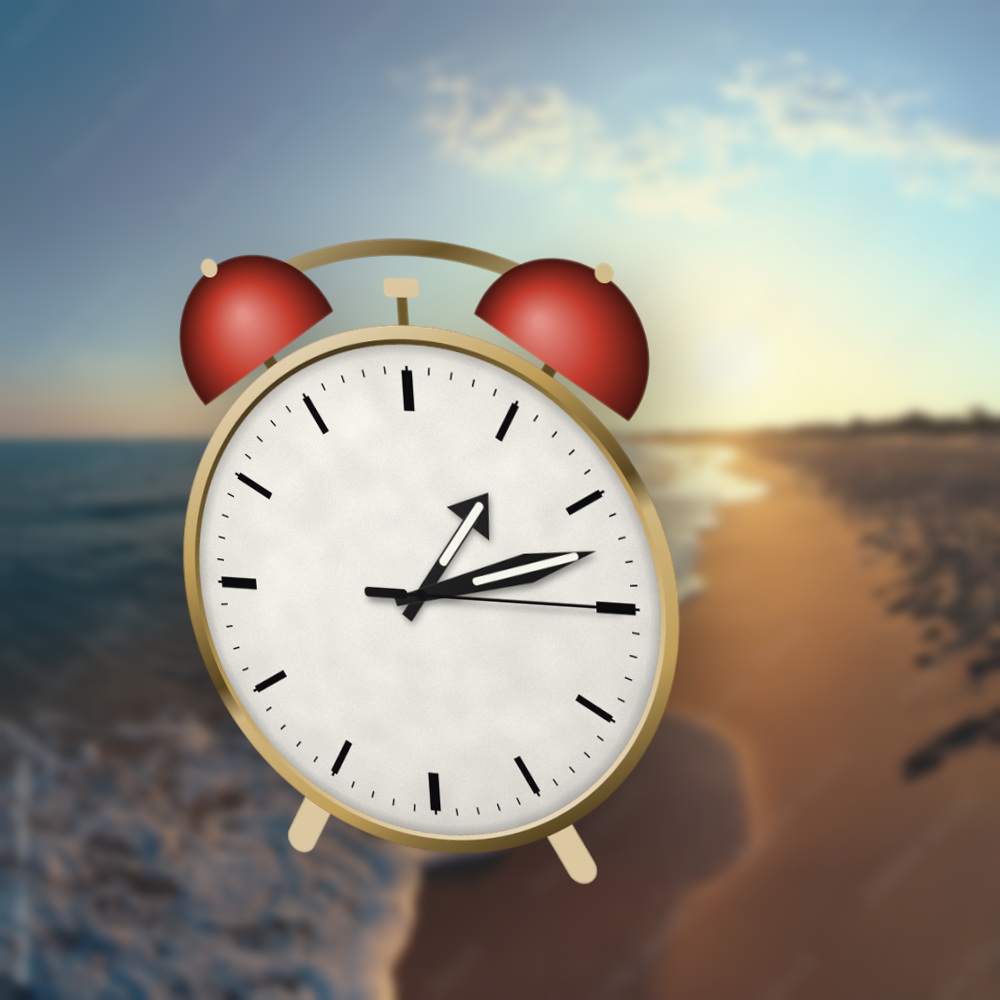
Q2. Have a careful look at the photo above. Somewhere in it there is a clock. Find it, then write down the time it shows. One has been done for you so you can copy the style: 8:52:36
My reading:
1:12:15
